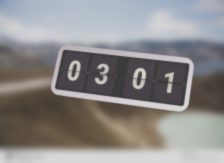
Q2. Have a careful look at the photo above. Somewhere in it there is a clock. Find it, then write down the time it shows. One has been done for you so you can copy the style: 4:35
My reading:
3:01
